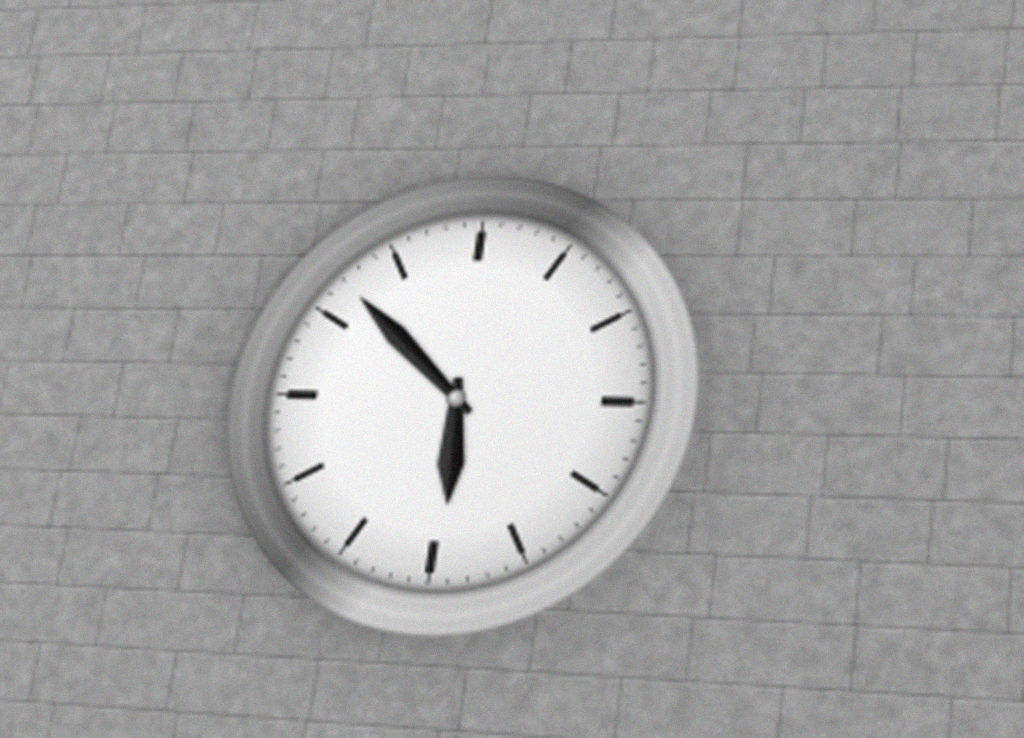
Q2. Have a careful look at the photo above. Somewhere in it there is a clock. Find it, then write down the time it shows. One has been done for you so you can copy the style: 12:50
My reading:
5:52
